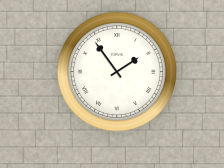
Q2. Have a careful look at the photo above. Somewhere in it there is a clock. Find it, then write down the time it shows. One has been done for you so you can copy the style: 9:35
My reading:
1:54
